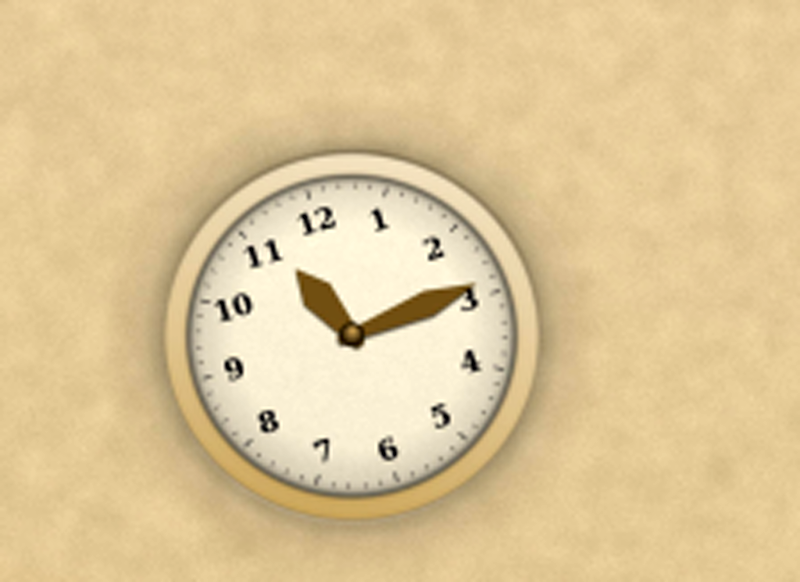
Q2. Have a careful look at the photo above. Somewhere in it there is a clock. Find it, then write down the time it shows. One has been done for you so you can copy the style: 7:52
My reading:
11:14
